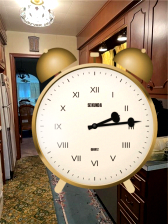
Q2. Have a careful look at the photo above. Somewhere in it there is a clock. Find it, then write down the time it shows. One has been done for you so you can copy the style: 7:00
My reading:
2:14
